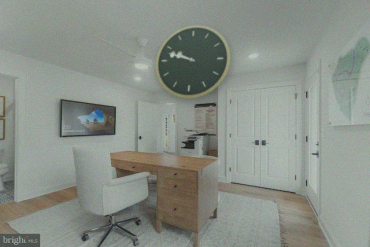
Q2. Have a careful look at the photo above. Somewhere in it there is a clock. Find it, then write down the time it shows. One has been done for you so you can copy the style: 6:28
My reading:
9:48
